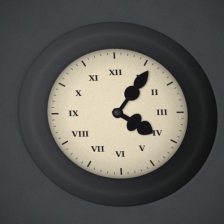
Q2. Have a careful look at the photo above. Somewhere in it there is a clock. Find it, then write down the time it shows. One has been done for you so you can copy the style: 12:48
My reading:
4:06
